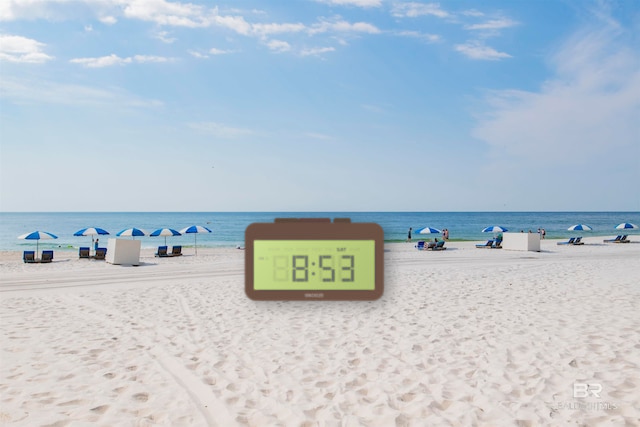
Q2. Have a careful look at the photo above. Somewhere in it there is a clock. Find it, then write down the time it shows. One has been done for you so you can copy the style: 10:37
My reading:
8:53
